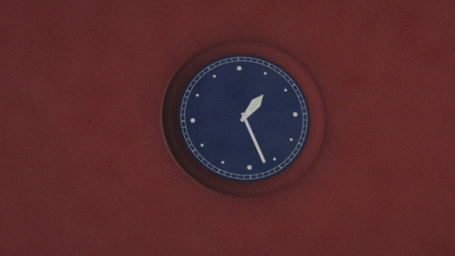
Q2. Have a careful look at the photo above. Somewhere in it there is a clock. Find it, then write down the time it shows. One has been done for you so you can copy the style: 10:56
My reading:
1:27
